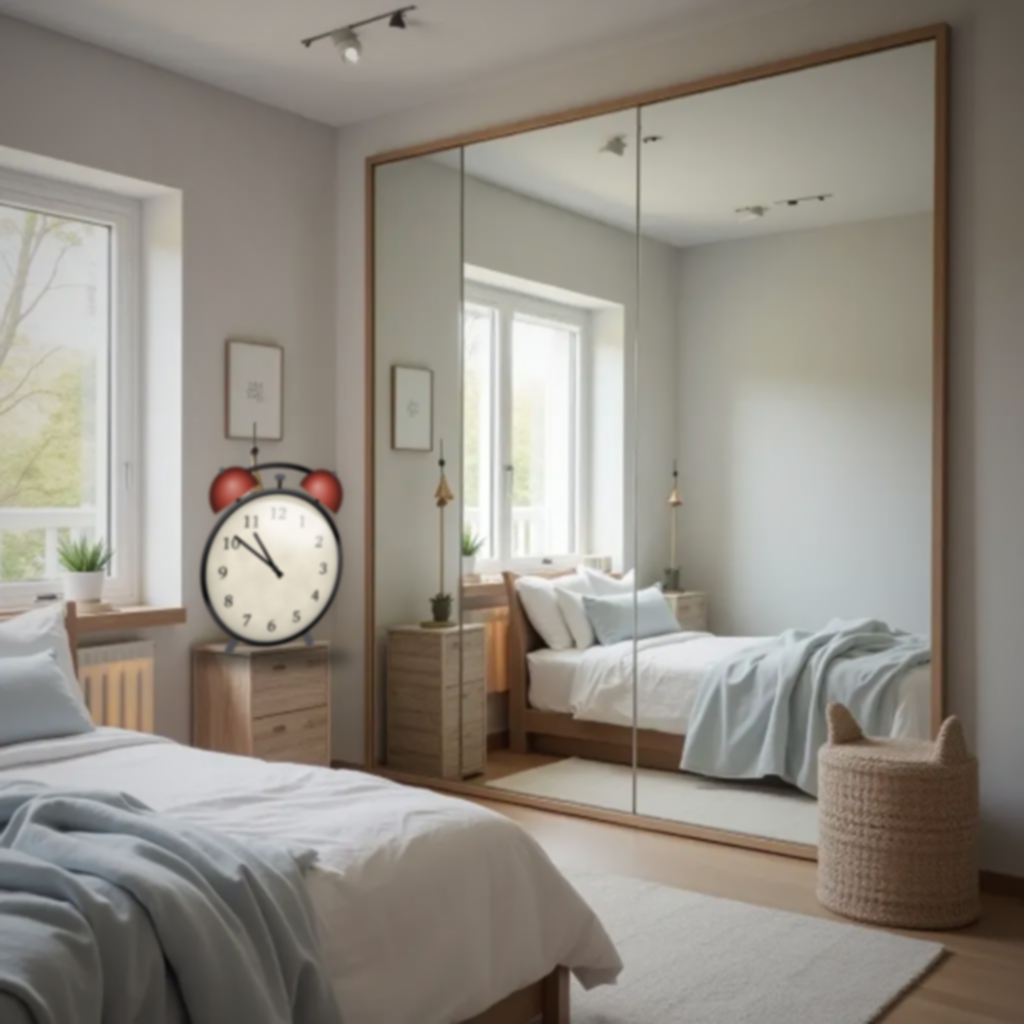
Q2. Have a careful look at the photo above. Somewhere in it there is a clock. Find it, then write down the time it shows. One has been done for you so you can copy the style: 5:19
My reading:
10:51
